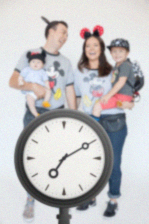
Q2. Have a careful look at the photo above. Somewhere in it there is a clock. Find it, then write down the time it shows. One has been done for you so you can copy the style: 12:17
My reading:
7:10
